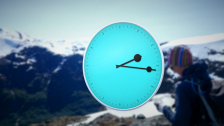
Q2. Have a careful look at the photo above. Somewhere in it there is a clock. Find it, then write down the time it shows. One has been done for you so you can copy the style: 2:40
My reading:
2:16
